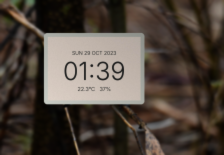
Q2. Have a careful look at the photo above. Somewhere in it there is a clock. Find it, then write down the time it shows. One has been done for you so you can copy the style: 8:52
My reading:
1:39
